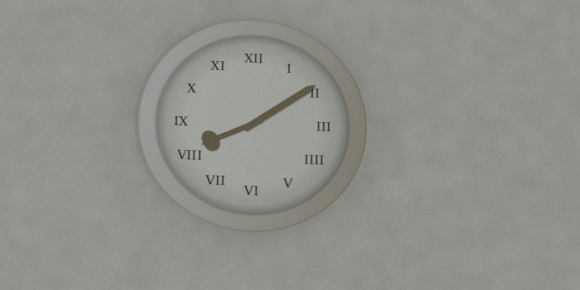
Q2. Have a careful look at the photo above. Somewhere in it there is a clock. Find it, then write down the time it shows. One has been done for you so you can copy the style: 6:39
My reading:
8:09
